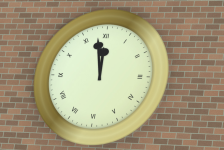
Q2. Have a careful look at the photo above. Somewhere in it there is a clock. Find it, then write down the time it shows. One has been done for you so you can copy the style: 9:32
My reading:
11:58
